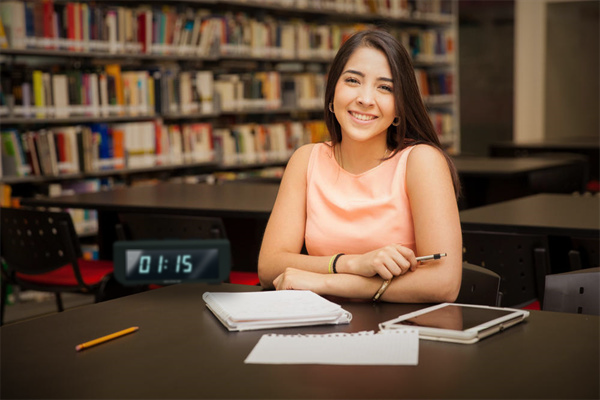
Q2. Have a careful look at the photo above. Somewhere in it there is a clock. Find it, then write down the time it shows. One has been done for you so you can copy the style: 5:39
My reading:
1:15
